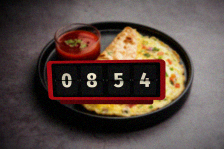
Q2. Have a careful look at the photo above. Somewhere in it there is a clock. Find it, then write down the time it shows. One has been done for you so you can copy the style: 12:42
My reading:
8:54
